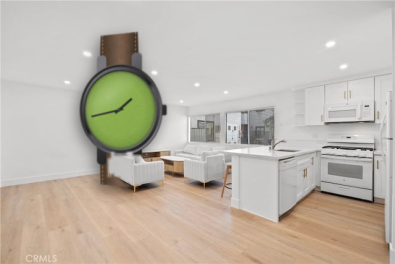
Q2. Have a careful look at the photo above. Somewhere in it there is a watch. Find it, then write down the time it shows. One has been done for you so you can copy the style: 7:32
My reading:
1:43
